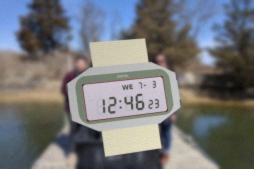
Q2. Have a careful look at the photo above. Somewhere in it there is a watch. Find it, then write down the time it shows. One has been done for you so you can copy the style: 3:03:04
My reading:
12:46:23
